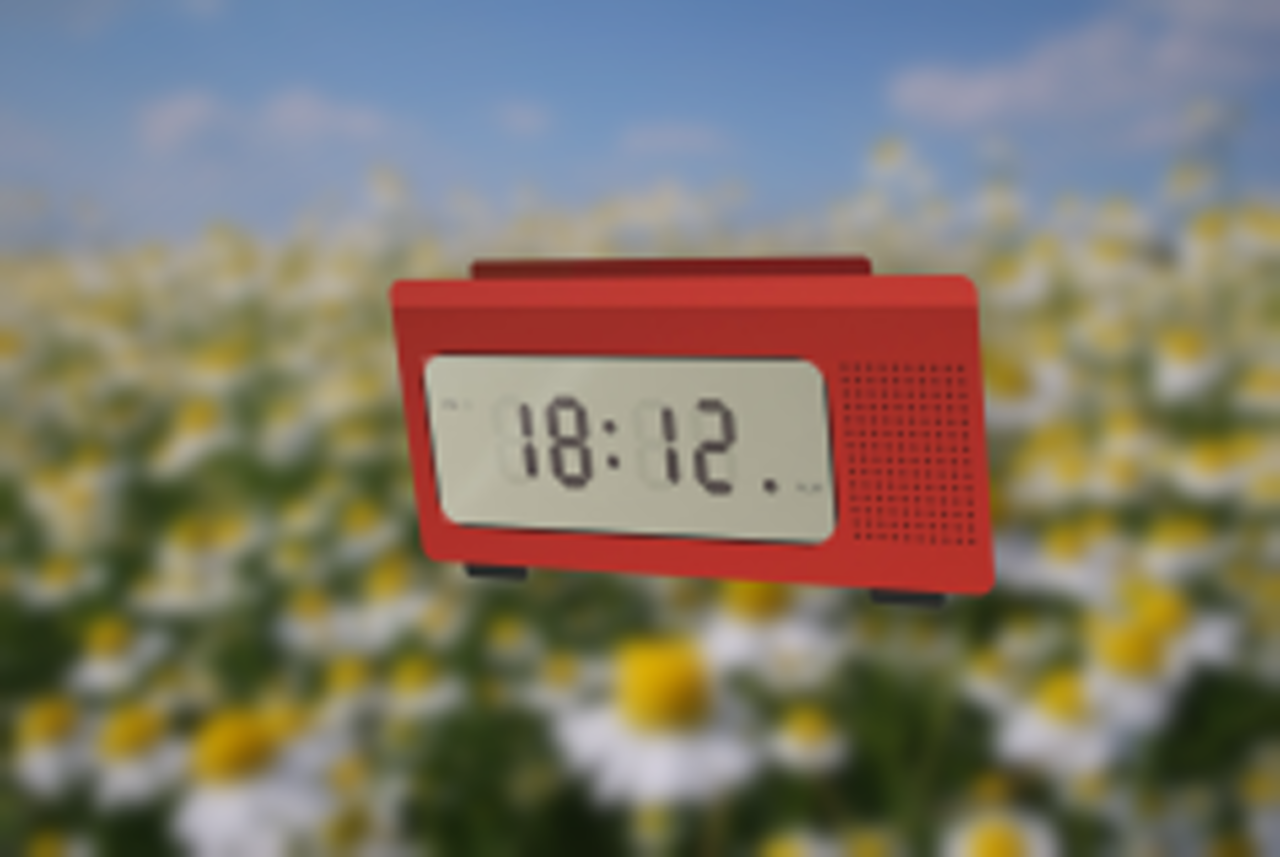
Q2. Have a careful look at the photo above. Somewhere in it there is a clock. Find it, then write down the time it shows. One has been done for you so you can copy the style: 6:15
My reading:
18:12
